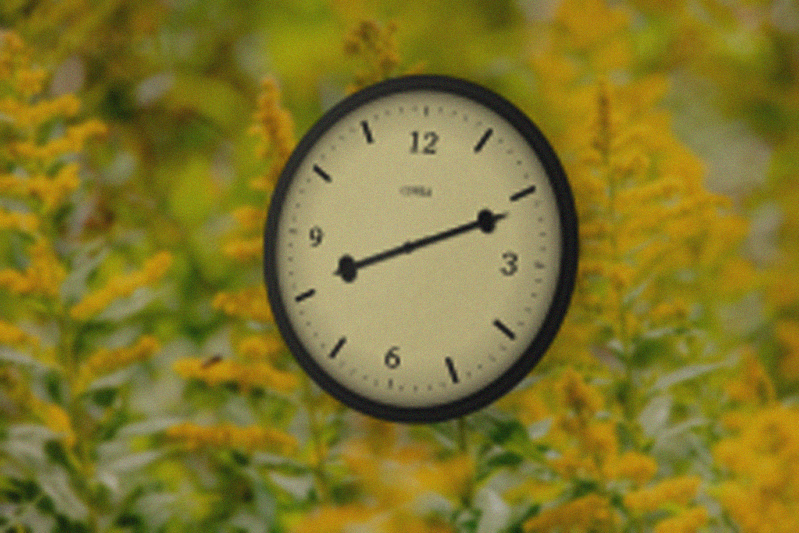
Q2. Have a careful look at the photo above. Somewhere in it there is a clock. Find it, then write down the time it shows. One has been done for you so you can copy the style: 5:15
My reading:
8:11
